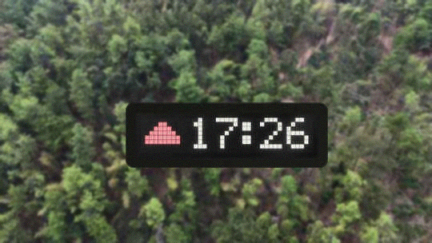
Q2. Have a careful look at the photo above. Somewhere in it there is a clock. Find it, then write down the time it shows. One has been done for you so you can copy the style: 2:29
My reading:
17:26
